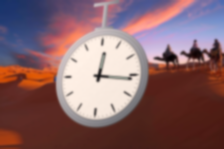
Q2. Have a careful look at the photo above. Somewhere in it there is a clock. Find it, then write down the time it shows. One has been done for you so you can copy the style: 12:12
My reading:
12:16
